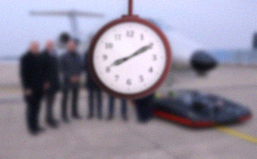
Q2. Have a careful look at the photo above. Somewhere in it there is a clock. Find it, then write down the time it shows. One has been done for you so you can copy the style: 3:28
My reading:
8:10
